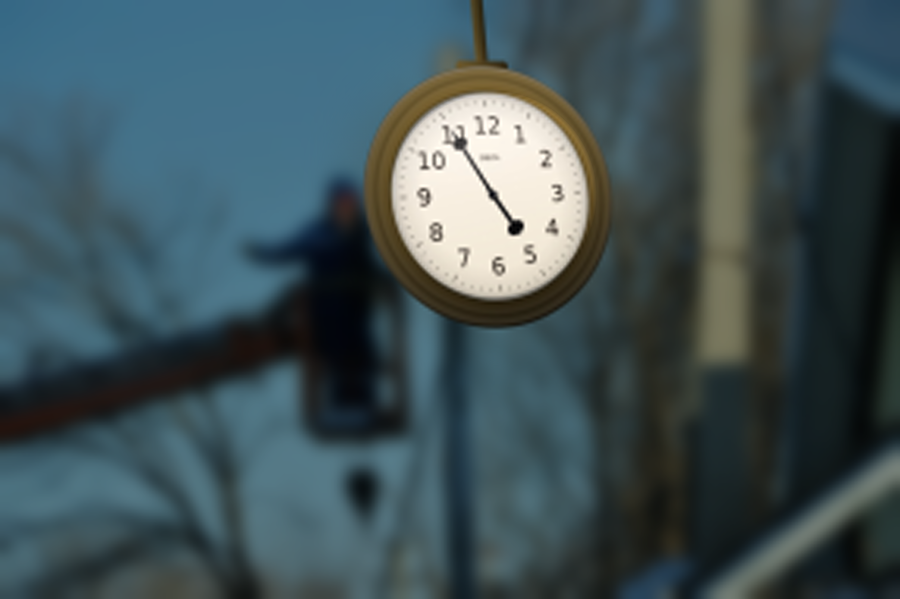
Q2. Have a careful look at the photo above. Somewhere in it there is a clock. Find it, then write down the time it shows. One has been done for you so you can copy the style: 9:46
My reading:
4:55
